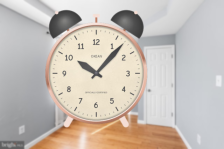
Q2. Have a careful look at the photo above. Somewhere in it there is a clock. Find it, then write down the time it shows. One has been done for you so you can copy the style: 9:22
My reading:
10:07
